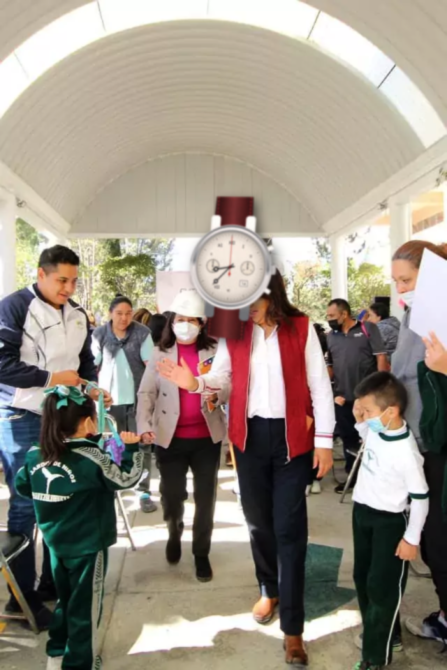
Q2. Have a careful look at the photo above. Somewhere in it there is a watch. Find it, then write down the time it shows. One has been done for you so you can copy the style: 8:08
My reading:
8:37
